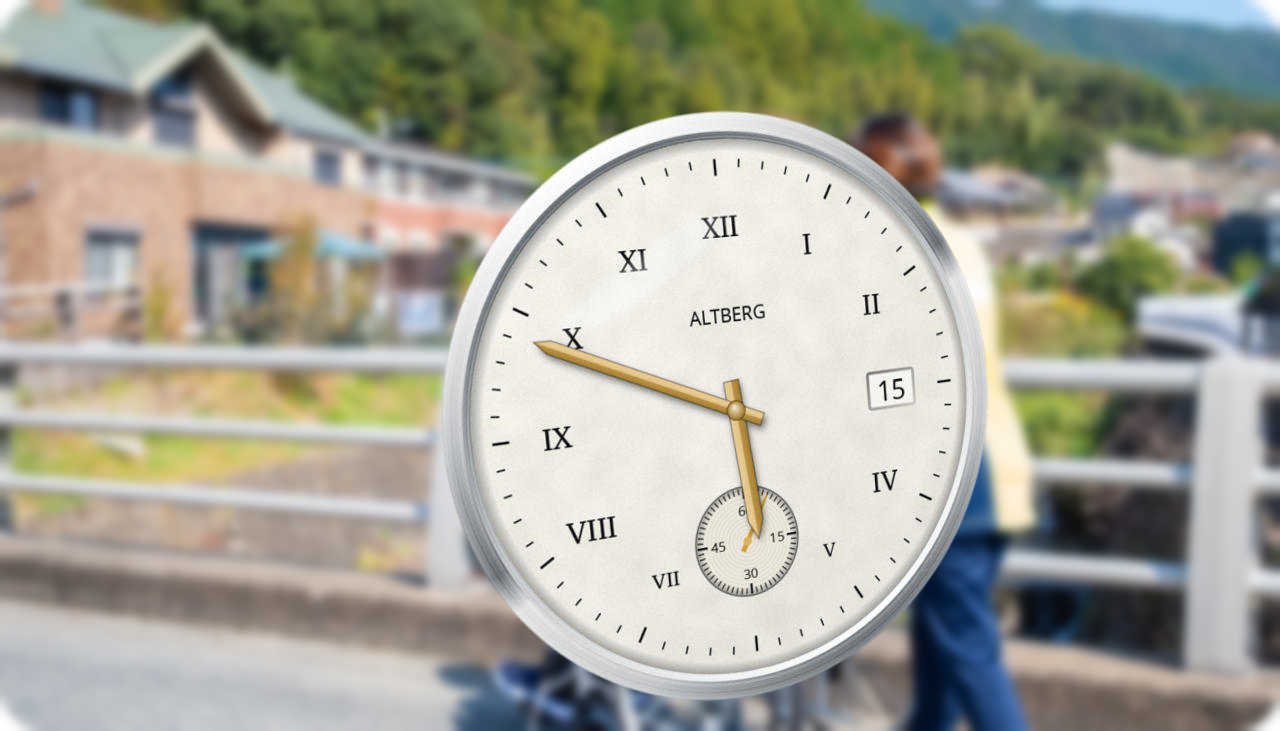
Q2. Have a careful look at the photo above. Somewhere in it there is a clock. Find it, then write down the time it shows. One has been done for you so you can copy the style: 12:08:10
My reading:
5:49:05
